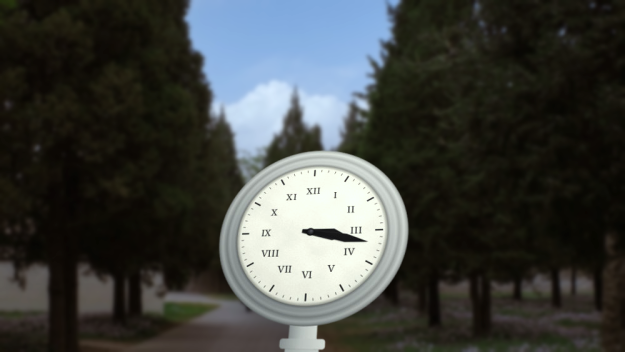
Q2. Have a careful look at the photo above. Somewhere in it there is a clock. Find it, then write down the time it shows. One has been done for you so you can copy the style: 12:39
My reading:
3:17
